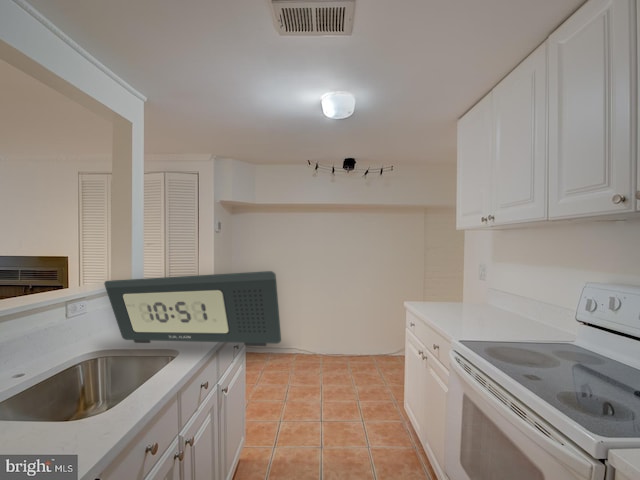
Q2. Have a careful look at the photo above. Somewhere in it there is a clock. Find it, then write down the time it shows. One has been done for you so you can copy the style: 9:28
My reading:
10:51
